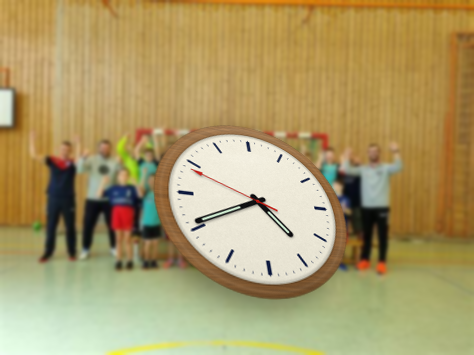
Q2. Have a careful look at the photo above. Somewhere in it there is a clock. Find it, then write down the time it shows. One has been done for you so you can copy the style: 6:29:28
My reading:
4:40:49
